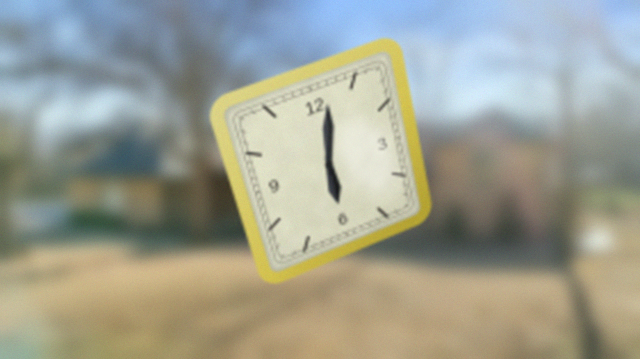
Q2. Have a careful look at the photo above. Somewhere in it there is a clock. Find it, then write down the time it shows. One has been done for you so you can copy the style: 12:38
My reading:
6:02
